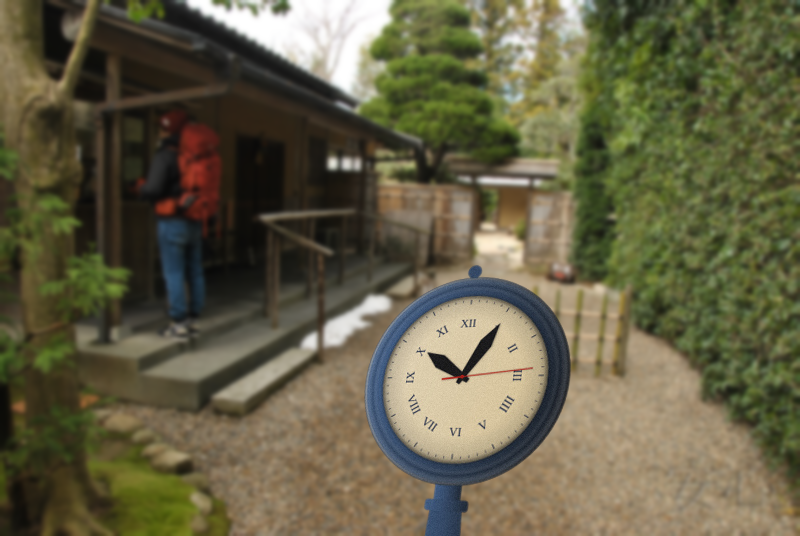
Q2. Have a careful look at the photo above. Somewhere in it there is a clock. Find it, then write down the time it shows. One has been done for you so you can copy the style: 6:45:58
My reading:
10:05:14
